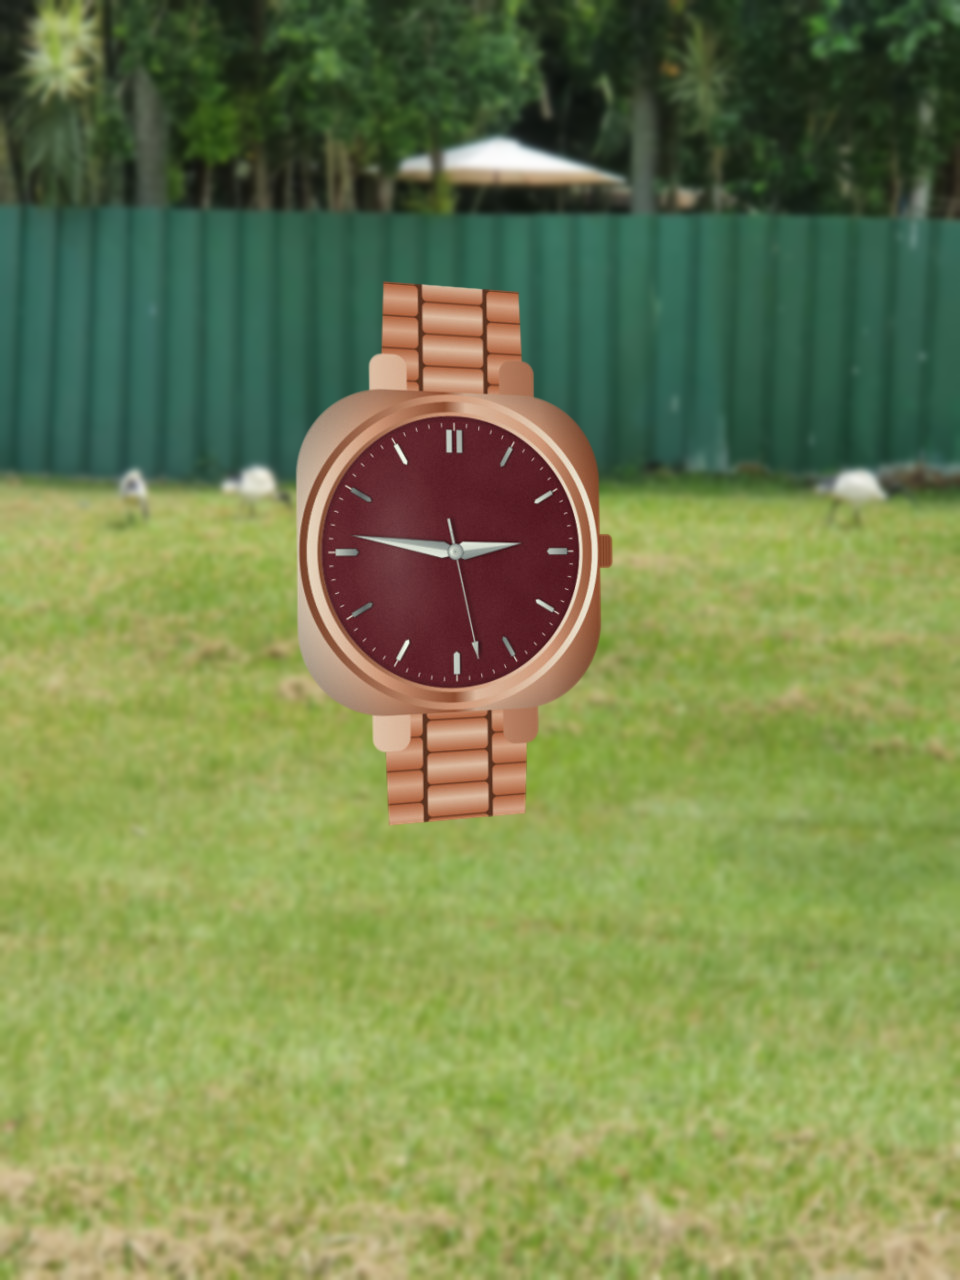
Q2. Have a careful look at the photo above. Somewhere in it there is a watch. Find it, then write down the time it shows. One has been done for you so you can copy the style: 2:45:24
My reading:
2:46:28
